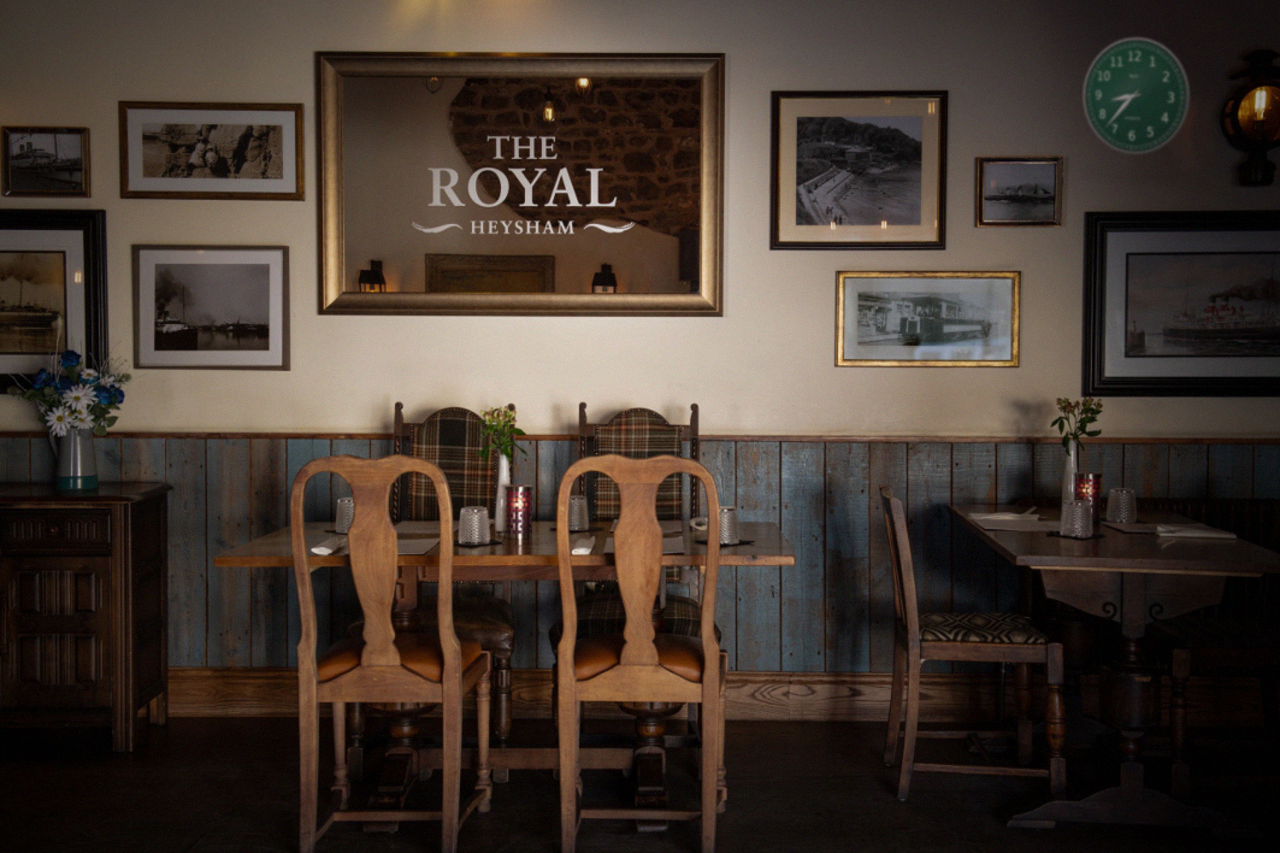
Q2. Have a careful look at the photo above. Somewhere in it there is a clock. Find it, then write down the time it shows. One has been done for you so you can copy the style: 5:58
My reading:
8:37
